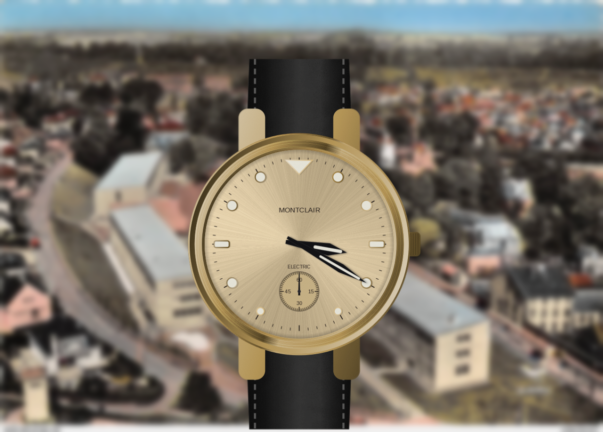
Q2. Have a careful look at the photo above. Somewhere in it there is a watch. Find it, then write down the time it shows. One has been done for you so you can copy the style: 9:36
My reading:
3:20
